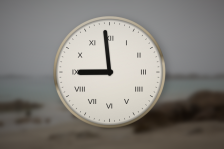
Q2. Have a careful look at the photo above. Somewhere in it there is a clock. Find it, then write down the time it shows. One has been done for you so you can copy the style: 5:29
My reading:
8:59
